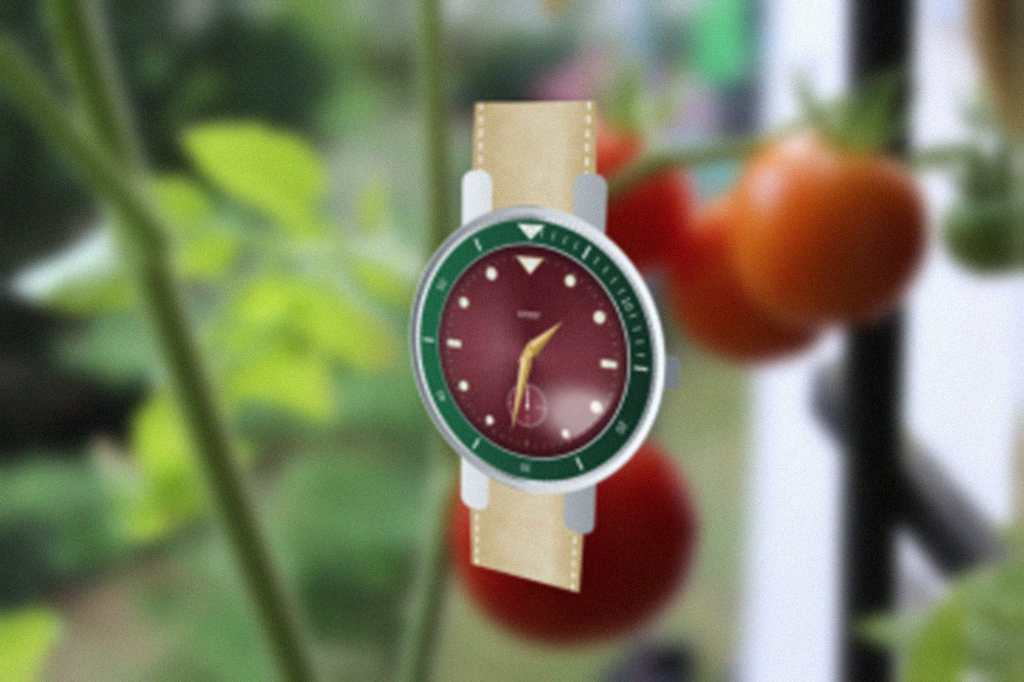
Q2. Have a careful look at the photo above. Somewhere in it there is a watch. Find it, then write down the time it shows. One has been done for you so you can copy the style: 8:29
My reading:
1:32
